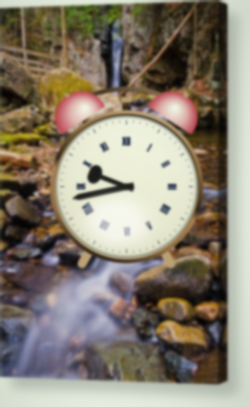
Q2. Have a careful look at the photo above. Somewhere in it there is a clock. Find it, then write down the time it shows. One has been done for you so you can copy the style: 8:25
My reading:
9:43
